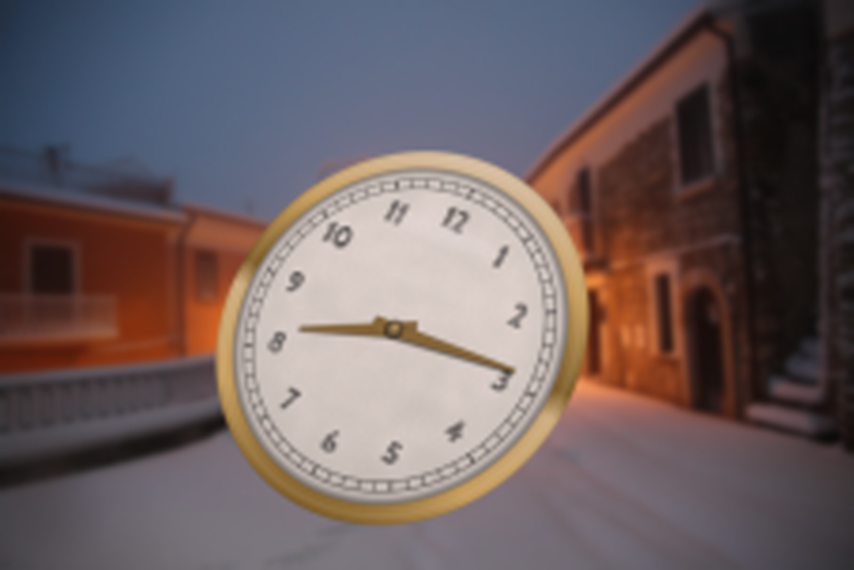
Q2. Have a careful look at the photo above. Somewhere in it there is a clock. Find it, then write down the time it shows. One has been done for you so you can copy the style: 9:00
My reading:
8:14
